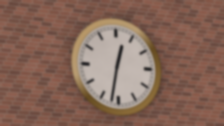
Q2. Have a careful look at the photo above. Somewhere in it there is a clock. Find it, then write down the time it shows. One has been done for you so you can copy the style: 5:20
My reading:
12:32
